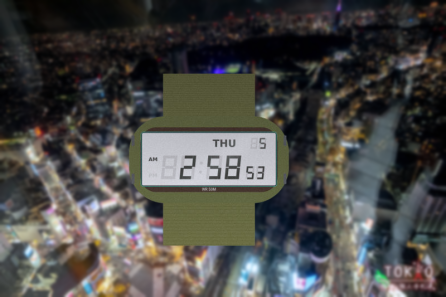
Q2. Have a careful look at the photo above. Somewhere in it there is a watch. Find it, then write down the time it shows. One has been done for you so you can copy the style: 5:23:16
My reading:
2:58:53
